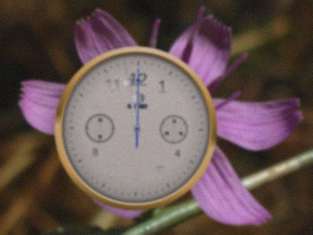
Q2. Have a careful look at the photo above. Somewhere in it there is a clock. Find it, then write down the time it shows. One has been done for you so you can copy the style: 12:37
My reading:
11:58
